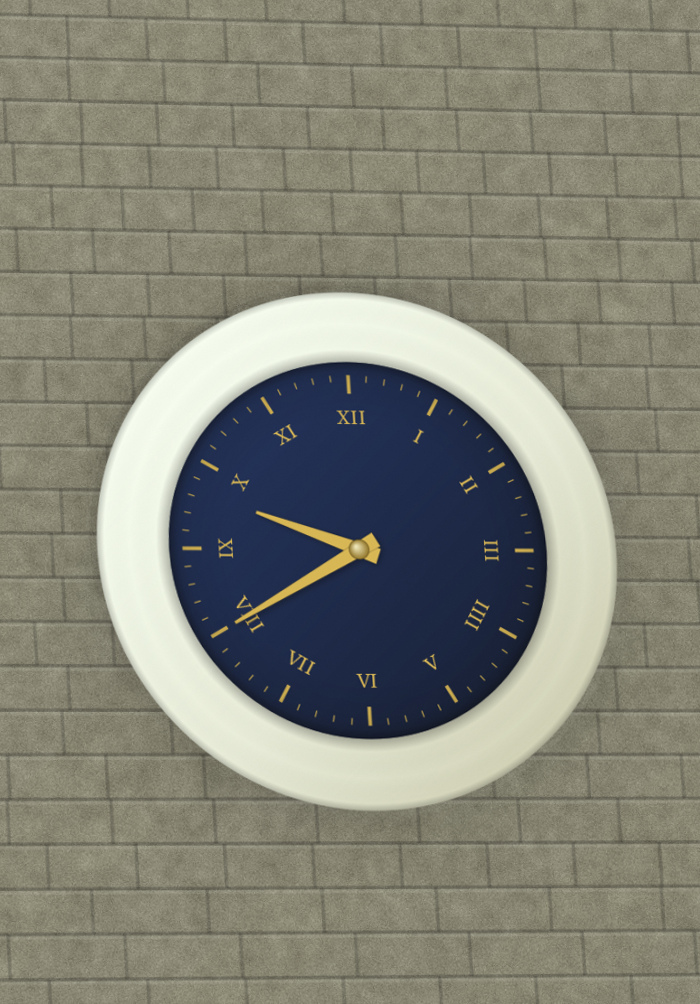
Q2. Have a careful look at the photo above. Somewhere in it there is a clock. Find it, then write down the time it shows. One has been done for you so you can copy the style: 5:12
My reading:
9:40
